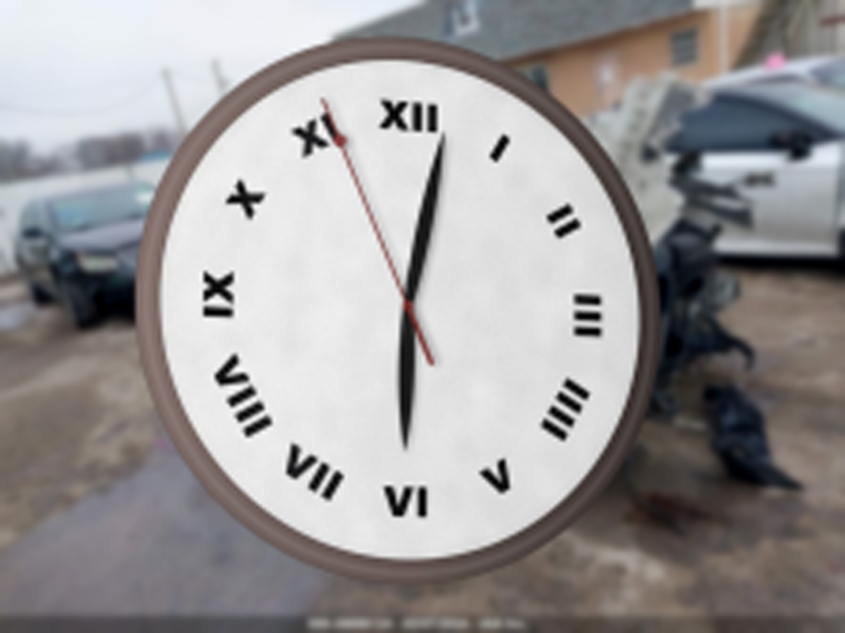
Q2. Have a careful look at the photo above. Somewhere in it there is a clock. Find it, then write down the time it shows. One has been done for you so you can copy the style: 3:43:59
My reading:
6:01:56
